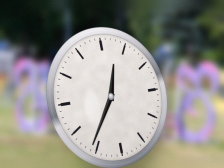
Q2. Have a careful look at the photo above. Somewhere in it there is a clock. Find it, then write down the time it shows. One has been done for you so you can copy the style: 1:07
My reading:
12:36
